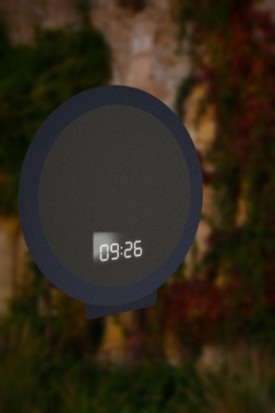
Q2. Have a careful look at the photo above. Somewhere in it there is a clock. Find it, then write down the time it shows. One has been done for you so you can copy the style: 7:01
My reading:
9:26
